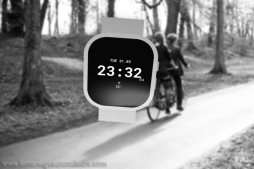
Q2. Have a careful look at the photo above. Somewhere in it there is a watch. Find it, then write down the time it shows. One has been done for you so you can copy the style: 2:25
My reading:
23:32
